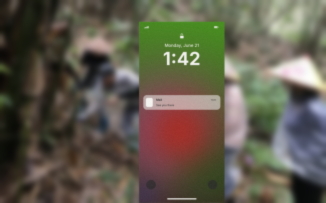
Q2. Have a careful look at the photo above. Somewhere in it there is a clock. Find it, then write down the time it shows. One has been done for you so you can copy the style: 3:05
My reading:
1:42
